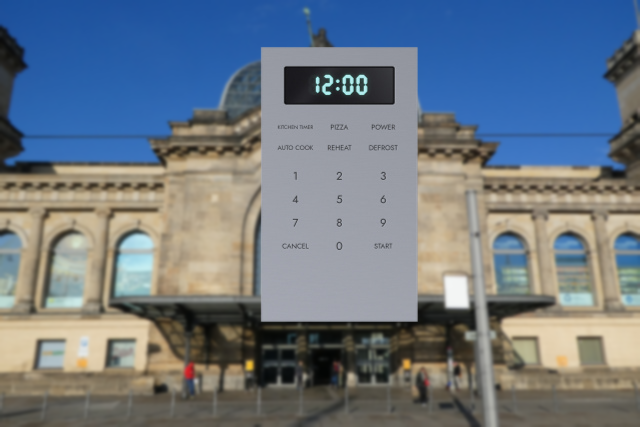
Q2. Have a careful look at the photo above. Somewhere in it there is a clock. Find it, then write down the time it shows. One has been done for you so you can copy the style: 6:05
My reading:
12:00
